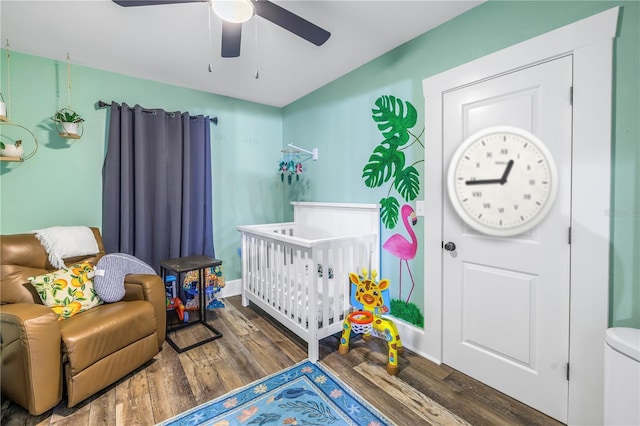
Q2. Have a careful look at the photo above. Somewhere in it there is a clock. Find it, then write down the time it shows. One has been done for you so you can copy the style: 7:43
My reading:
12:44
